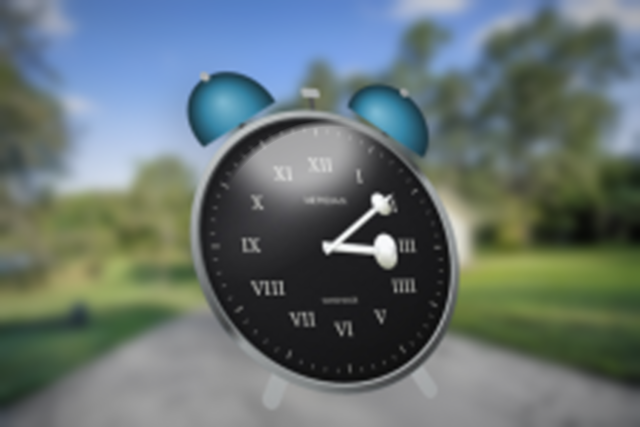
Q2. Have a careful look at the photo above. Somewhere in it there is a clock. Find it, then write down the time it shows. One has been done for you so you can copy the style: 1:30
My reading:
3:09
